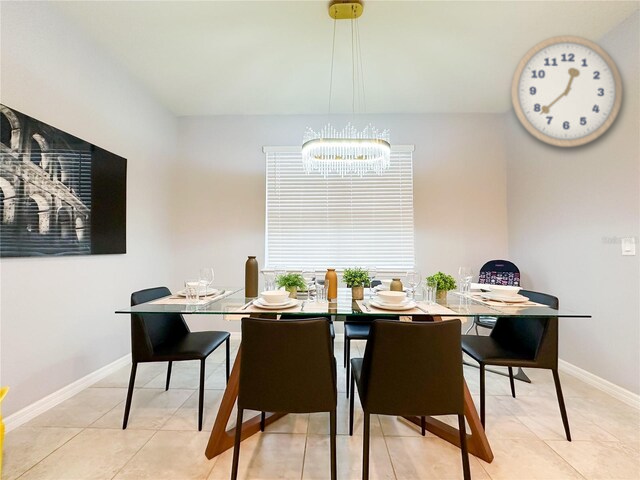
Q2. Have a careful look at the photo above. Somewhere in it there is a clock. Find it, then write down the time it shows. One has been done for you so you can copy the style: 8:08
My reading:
12:38
